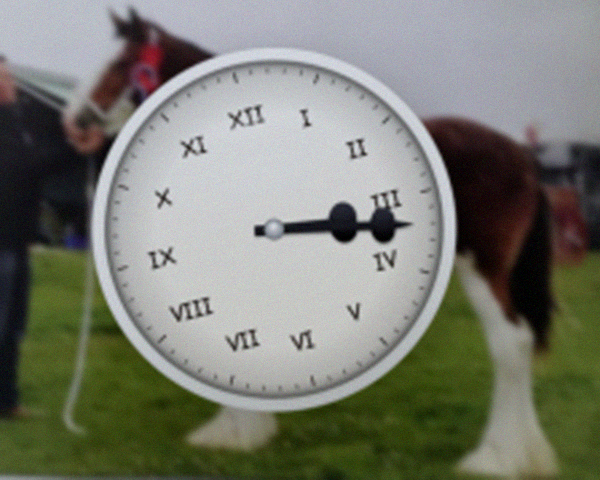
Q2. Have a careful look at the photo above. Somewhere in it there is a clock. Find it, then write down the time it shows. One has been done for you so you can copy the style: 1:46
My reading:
3:17
